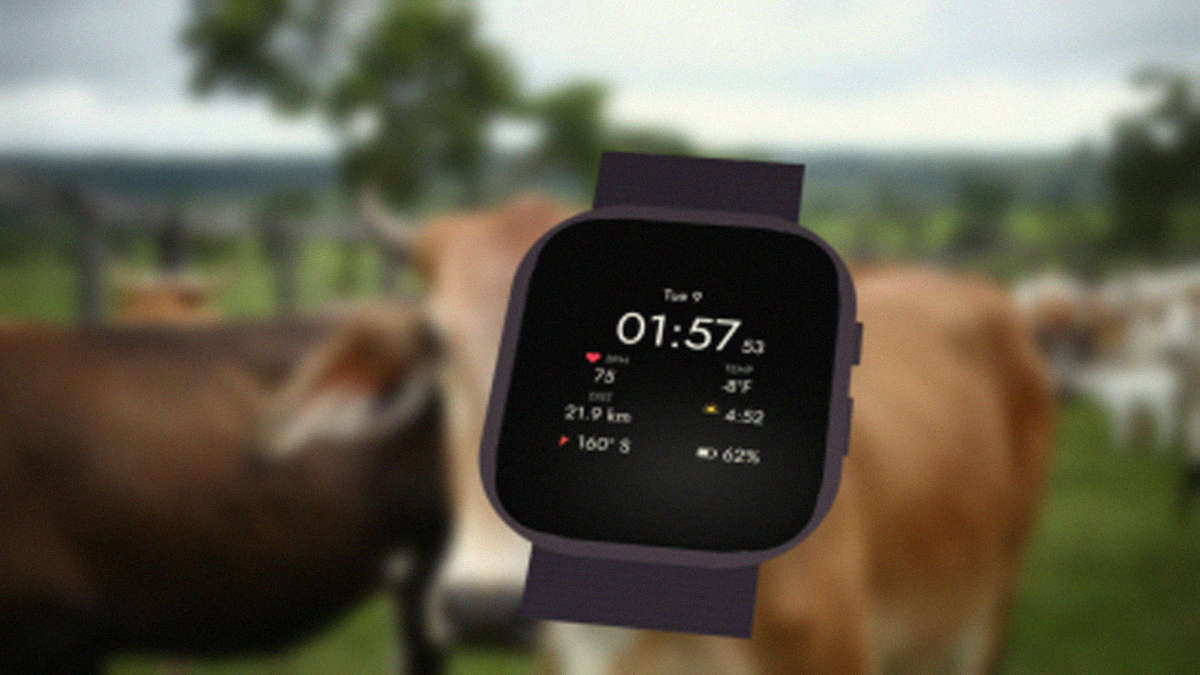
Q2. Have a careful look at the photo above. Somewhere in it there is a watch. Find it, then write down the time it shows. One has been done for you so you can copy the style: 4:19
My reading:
1:57
